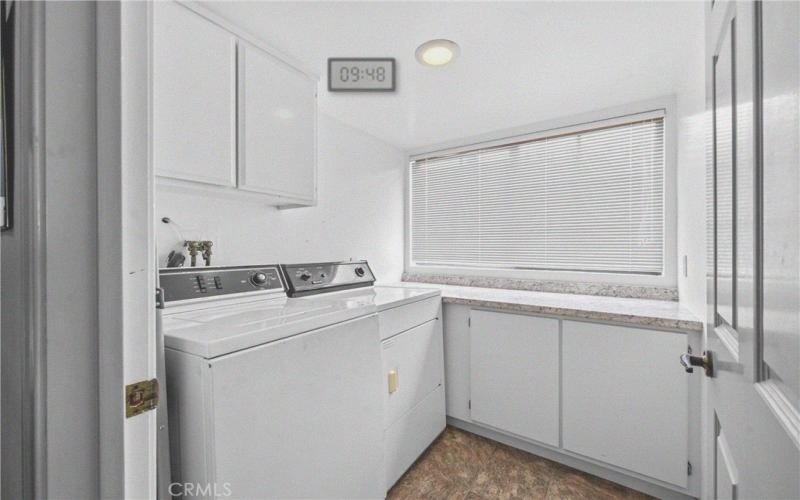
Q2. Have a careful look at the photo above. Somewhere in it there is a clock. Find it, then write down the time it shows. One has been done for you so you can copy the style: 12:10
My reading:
9:48
